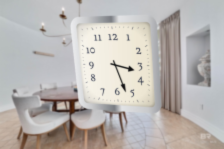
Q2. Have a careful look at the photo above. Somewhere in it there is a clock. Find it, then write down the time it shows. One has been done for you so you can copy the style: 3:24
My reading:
3:27
